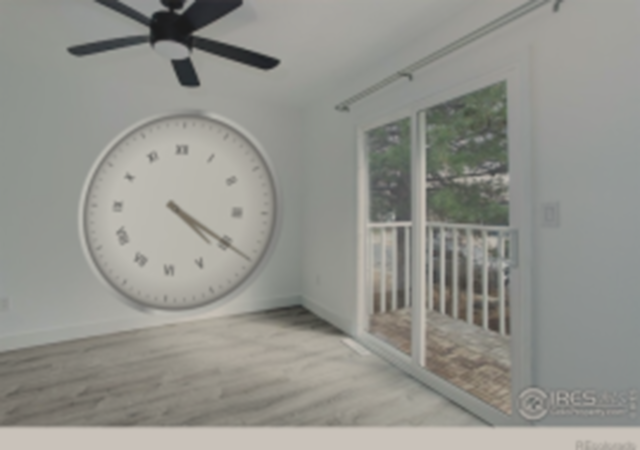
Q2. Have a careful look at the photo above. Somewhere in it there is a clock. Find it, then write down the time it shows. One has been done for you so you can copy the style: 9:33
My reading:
4:20
